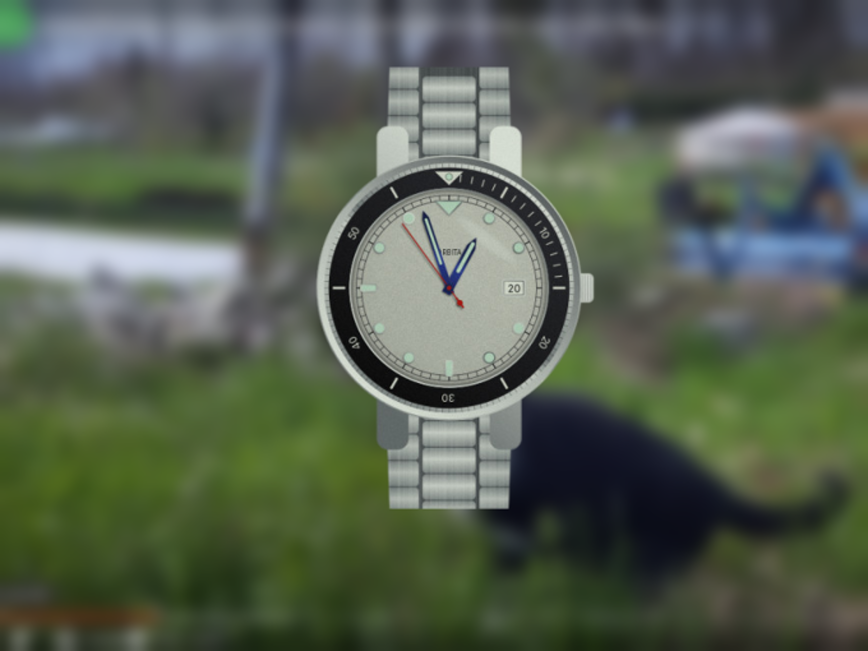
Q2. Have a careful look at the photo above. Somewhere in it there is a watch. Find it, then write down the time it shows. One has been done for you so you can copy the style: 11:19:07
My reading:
12:56:54
